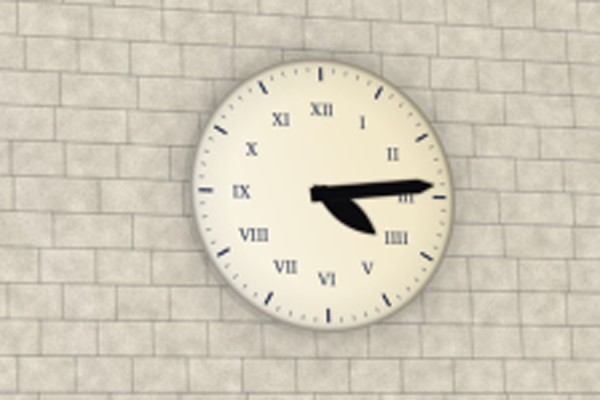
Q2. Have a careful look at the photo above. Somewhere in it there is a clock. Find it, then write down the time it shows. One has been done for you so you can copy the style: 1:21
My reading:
4:14
